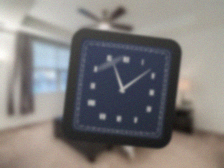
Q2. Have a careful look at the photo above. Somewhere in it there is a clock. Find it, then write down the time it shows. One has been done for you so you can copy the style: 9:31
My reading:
11:08
